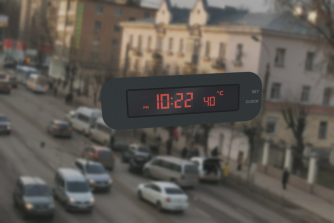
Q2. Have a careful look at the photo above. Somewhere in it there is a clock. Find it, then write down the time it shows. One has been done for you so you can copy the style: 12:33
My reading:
10:22
